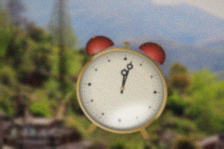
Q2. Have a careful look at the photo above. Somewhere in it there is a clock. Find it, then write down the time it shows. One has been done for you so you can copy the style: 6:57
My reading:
12:02
